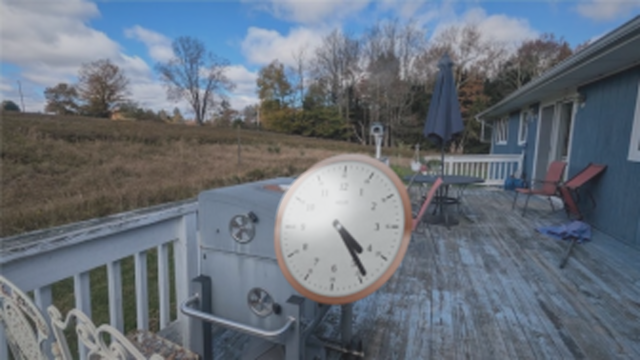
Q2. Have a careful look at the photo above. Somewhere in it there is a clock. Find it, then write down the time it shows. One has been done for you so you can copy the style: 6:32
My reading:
4:24
